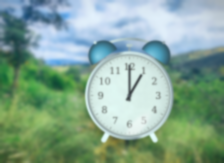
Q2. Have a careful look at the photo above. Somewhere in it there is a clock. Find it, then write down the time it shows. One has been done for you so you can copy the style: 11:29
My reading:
1:00
